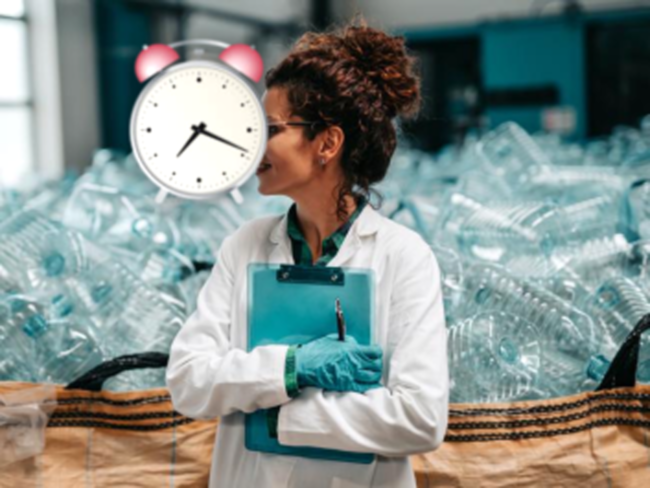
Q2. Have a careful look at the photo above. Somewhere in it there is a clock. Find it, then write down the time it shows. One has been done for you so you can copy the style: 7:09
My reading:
7:19
